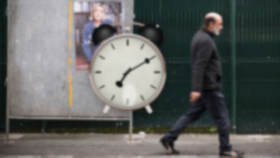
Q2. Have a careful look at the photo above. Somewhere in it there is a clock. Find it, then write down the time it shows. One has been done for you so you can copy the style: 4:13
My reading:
7:10
